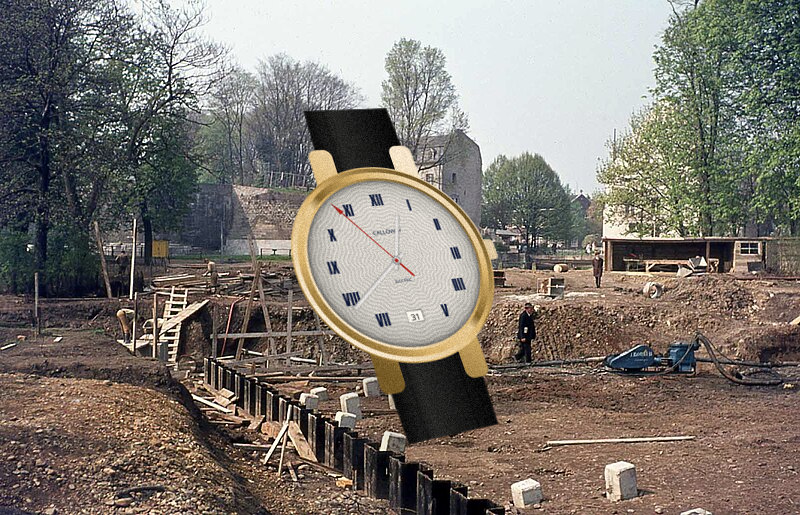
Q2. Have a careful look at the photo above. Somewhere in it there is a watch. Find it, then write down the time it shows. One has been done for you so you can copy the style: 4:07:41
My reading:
12:38:54
